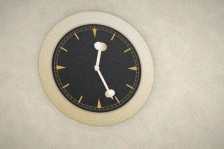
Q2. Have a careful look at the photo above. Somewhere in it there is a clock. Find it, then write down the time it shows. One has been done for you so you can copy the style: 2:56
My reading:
12:26
